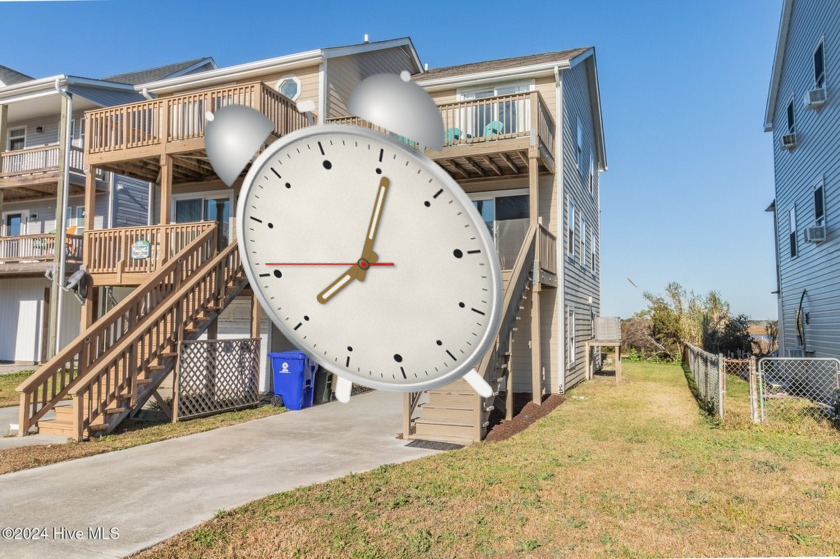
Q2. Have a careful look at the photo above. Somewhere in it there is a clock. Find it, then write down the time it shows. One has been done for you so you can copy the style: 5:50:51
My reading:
8:05:46
